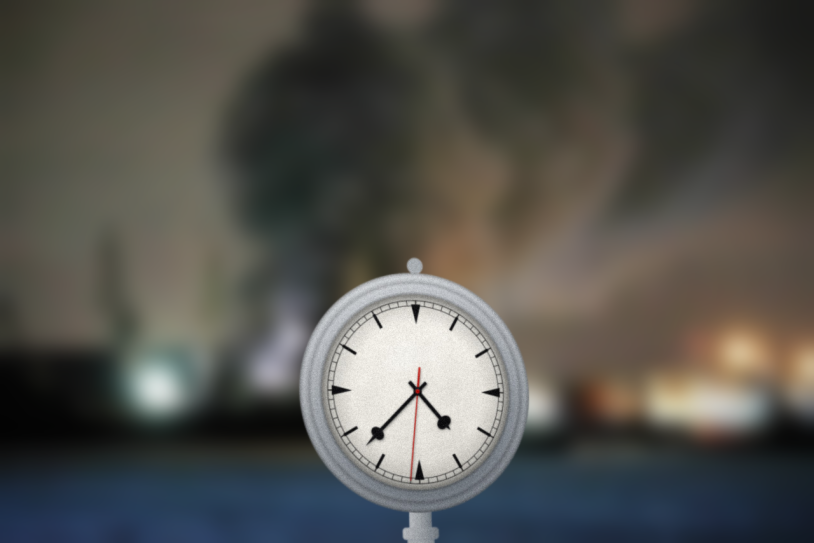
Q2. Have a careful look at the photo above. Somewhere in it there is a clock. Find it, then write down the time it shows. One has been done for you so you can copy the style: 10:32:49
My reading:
4:37:31
